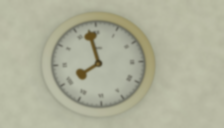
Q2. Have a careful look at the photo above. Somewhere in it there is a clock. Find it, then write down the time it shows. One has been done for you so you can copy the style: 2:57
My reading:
7:58
